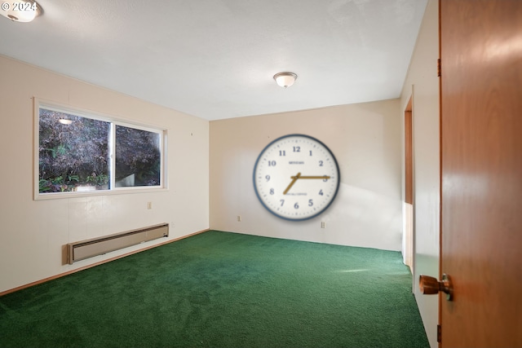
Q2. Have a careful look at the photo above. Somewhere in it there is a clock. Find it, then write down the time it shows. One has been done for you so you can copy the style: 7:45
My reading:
7:15
